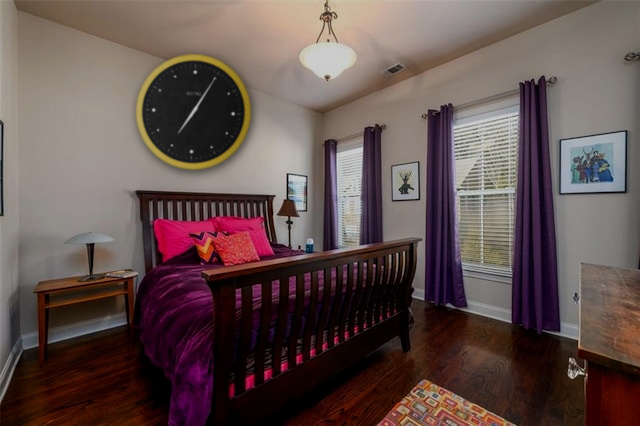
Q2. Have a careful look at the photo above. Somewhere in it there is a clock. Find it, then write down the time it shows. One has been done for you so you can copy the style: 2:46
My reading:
7:05
